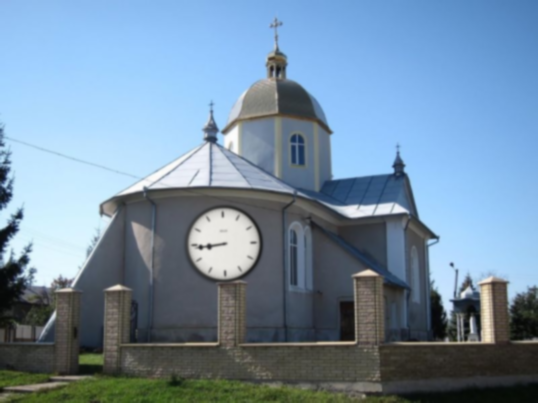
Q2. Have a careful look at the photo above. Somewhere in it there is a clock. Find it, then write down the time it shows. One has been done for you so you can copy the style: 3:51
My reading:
8:44
